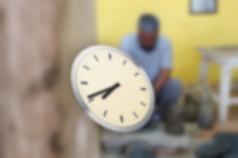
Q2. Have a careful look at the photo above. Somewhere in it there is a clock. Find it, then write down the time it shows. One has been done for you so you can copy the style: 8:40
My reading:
7:41
